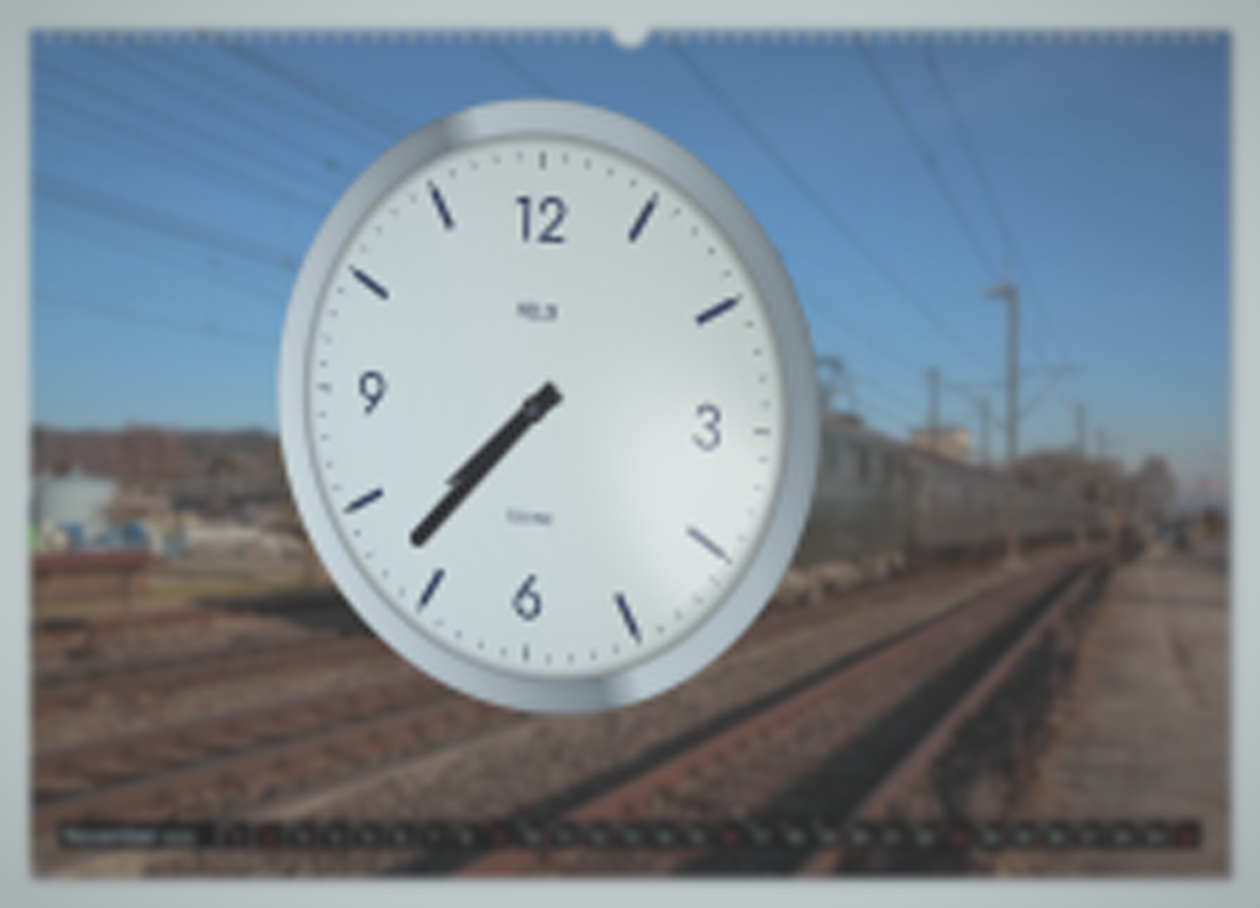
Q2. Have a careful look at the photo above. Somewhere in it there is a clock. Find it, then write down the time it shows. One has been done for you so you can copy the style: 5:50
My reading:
7:37
